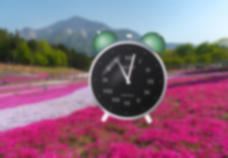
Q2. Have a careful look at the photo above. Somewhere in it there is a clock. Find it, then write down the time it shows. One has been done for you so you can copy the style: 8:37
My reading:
11:02
